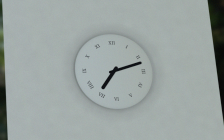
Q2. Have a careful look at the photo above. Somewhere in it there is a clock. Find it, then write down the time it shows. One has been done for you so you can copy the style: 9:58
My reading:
7:12
